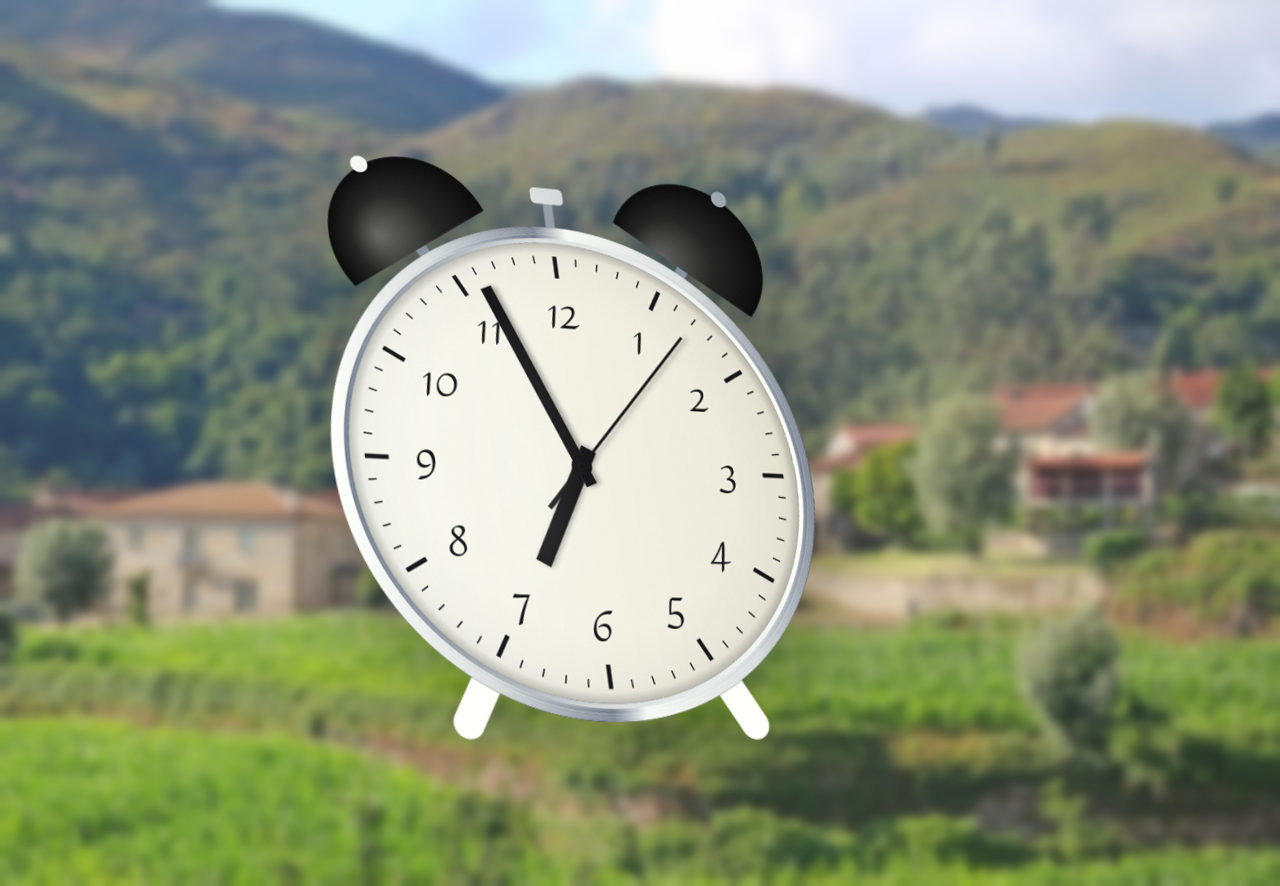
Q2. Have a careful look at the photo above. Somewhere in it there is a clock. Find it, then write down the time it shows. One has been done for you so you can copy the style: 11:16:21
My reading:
6:56:07
